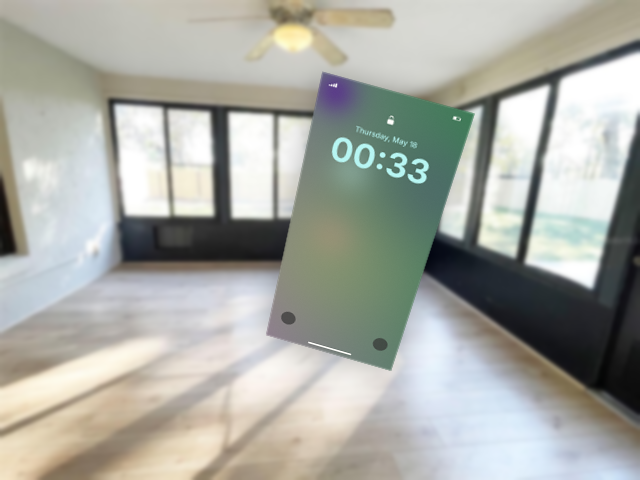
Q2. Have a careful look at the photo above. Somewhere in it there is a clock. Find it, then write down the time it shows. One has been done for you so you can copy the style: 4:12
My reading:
0:33
